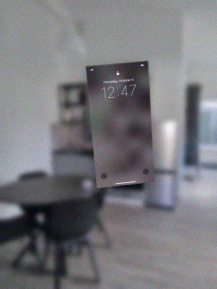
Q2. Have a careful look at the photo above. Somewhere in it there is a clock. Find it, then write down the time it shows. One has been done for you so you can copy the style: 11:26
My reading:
12:47
